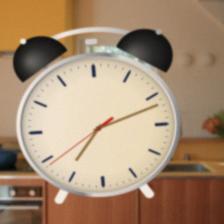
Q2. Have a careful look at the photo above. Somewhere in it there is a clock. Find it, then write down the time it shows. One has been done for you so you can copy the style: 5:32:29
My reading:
7:11:39
